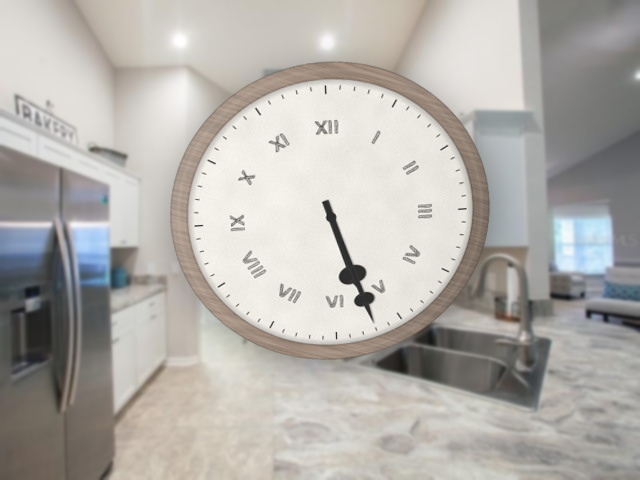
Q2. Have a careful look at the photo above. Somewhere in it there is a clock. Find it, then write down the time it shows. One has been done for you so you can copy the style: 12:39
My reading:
5:27
